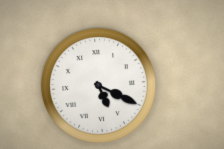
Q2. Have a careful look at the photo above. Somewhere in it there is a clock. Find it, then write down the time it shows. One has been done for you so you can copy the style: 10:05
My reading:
5:20
